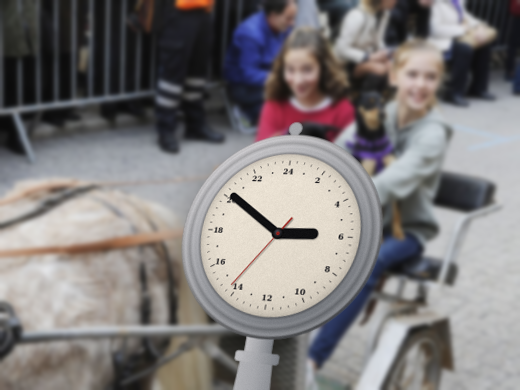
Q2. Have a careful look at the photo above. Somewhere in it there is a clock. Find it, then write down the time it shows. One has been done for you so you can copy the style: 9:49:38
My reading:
5:50:36
